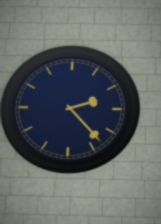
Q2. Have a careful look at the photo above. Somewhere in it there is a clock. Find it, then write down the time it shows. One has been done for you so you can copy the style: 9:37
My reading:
2:23
